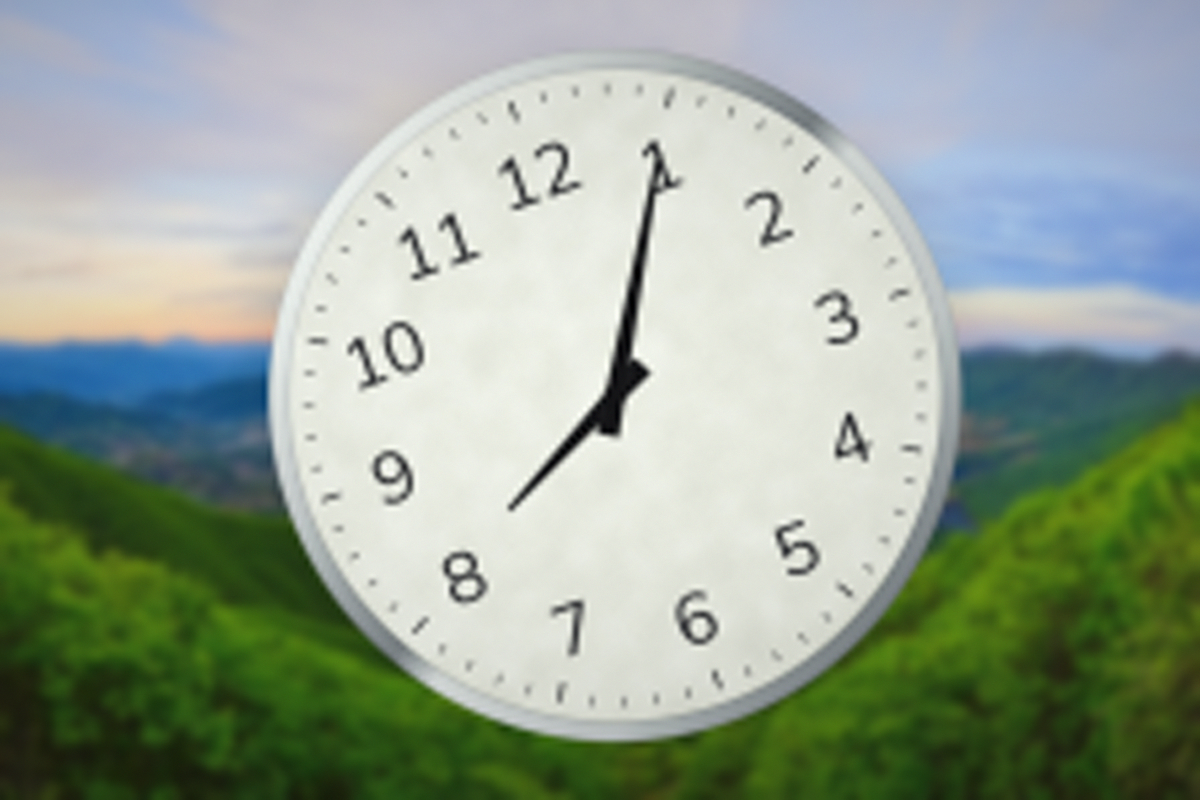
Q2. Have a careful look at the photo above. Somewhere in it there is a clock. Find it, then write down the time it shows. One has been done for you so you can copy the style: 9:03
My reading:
8:05
